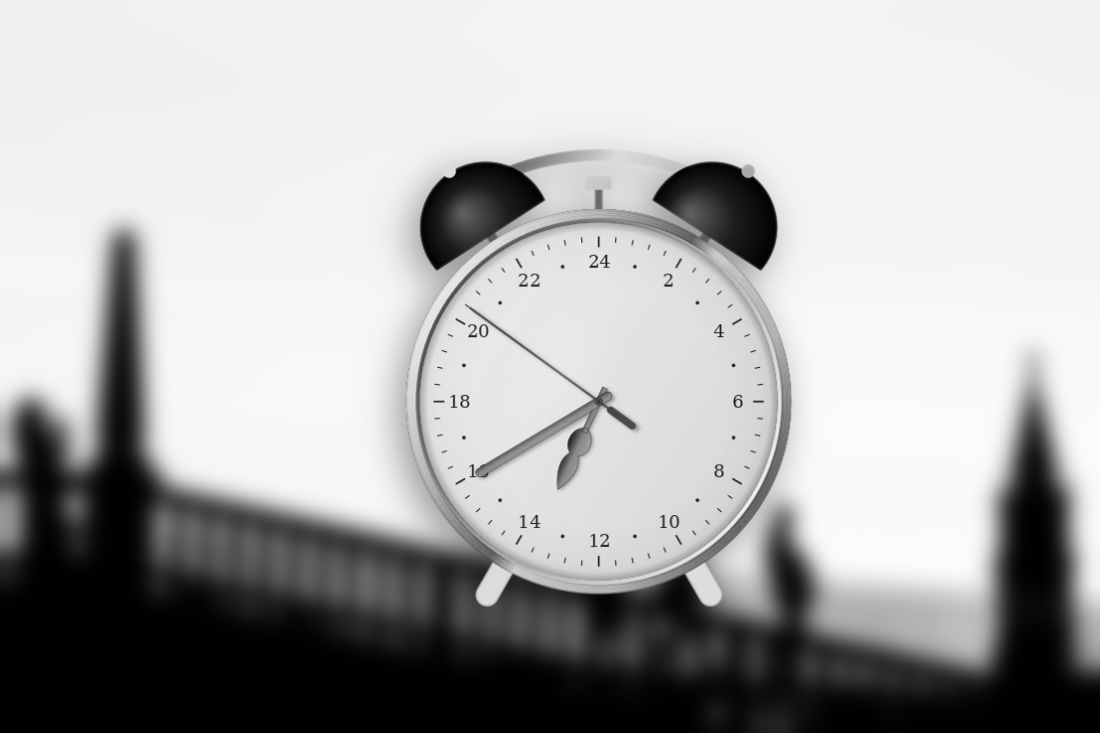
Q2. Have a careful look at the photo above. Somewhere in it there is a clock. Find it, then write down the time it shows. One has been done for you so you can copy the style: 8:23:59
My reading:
13:39:51
